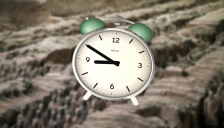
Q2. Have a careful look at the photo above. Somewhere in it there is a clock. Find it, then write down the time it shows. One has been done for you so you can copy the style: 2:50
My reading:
8:50
